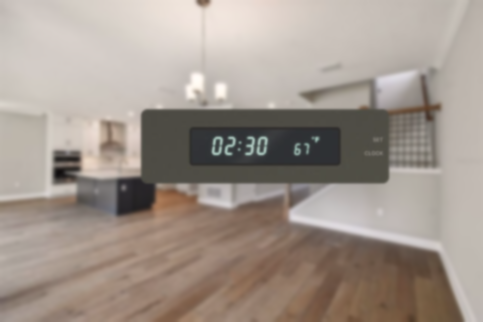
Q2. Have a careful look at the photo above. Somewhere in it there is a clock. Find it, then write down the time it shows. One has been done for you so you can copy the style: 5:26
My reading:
2:30
